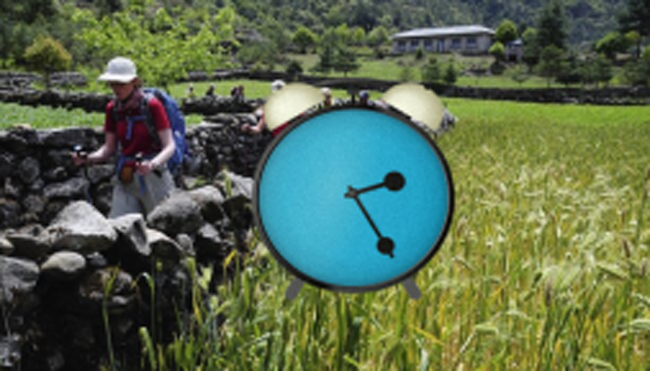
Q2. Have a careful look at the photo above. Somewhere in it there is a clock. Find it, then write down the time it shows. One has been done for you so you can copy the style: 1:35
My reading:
2:25
